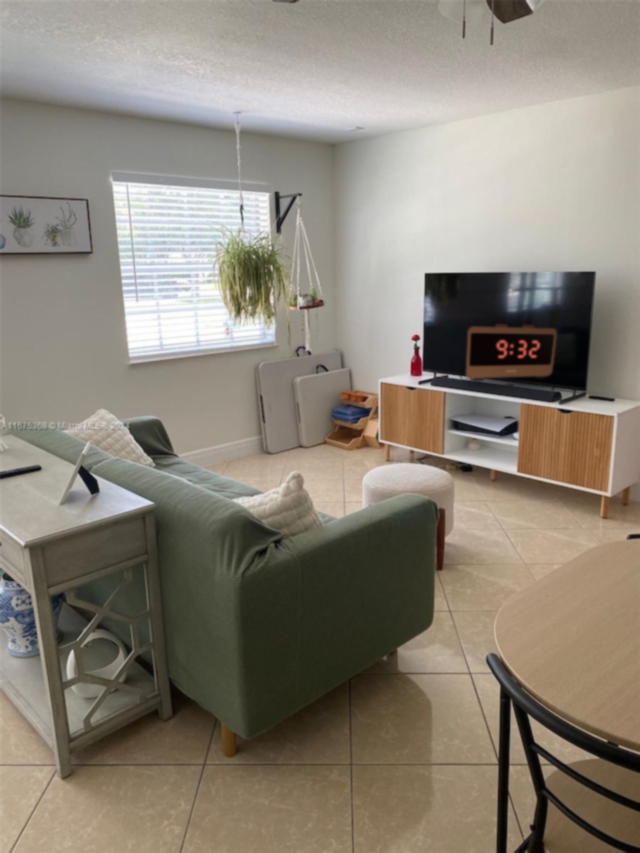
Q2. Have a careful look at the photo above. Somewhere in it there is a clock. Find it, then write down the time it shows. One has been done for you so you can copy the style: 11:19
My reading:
9:32
